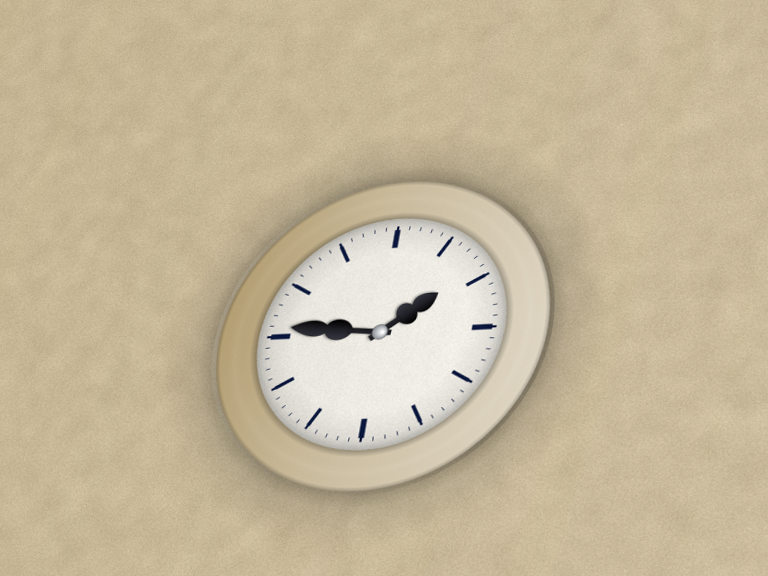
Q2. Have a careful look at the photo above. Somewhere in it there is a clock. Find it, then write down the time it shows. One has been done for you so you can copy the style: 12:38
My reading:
1:46
